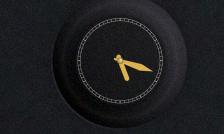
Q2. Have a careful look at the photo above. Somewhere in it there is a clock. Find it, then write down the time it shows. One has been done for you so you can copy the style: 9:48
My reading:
5:18
